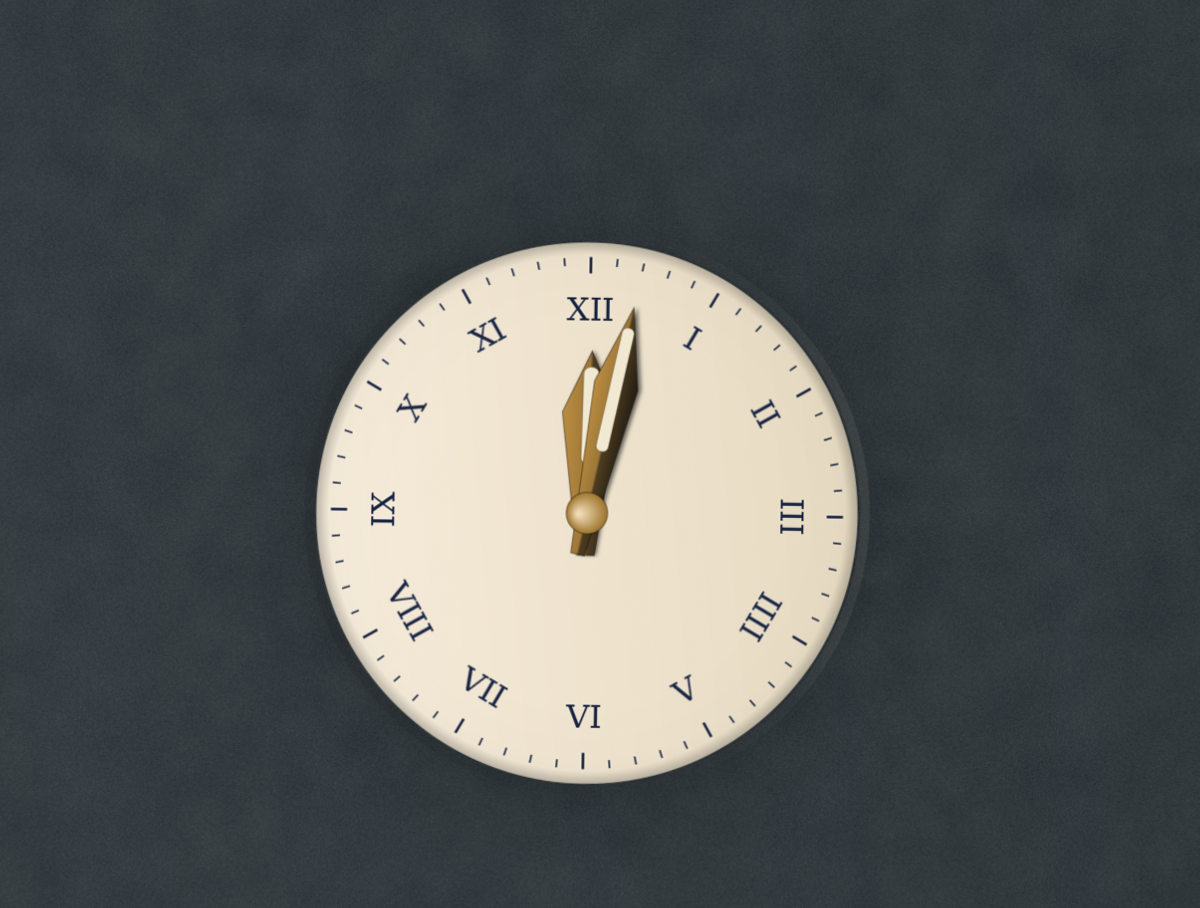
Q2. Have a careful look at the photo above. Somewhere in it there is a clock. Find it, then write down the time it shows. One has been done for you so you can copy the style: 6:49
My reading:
12:02
